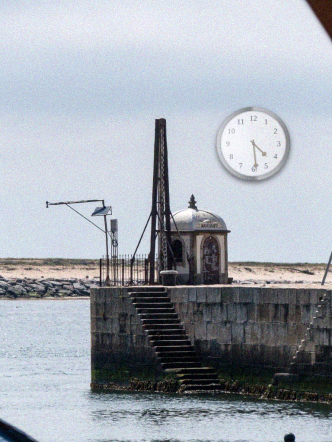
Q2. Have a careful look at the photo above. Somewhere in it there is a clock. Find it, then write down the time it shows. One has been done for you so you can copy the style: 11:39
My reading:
4:29
